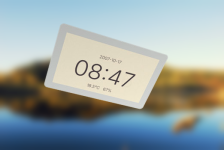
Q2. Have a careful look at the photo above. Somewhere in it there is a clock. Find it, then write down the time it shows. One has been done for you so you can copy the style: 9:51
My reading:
8:47
